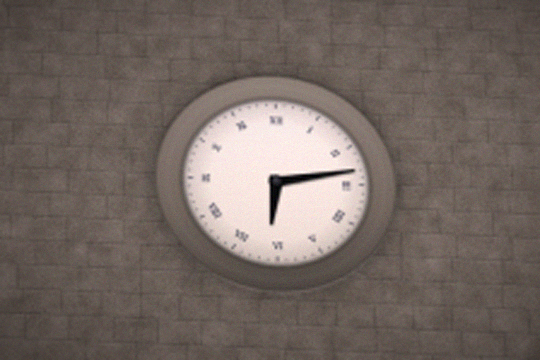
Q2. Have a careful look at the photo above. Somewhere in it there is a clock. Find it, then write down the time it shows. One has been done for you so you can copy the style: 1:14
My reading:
6:13
